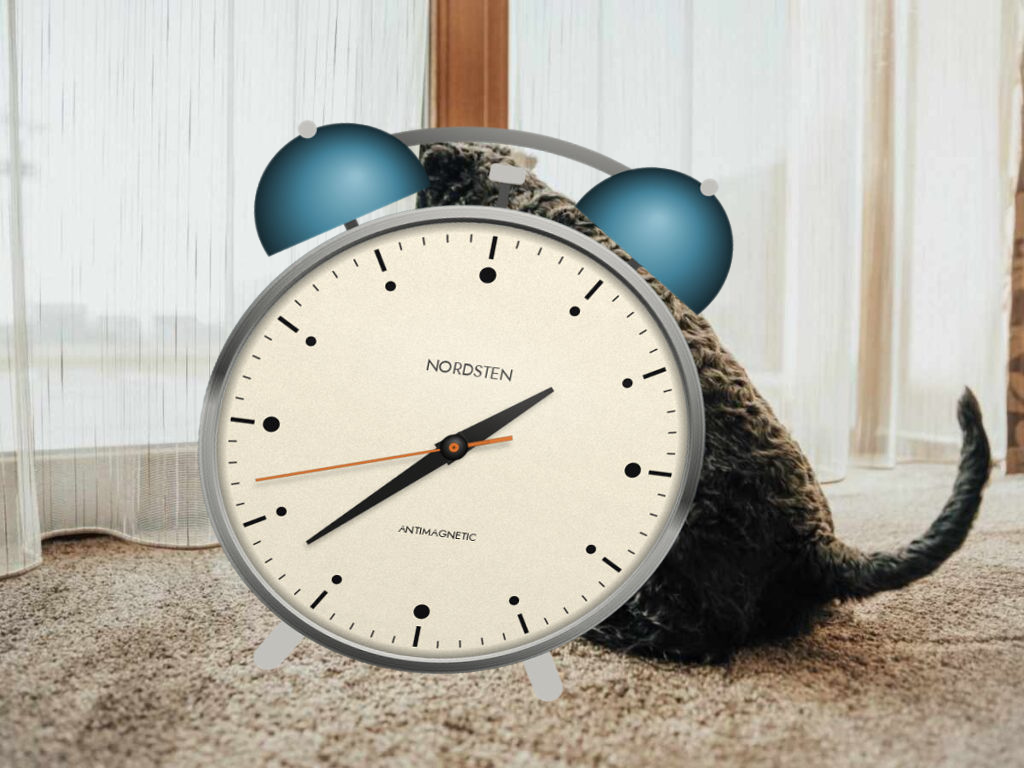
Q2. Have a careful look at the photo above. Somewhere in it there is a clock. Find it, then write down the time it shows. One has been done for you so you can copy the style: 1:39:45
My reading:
1:37:42
